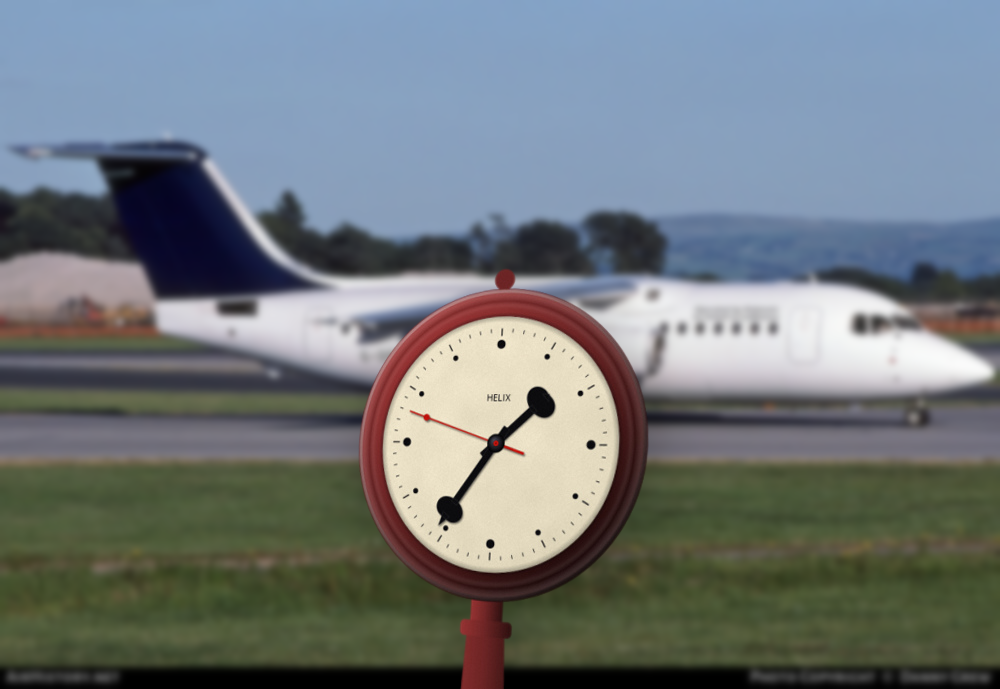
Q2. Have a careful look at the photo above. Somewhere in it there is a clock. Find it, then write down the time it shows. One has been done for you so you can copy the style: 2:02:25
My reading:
1:35:48
